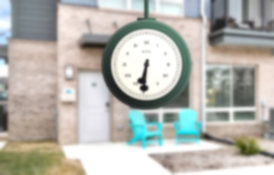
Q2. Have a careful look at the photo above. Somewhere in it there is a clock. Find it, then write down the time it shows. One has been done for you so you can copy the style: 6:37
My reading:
6:31
